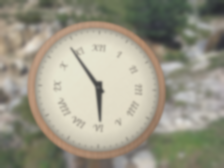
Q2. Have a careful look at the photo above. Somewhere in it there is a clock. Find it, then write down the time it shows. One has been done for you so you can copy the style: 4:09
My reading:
5:54
